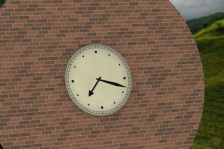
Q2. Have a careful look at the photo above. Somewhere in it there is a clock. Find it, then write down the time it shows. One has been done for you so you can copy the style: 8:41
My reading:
7:18
